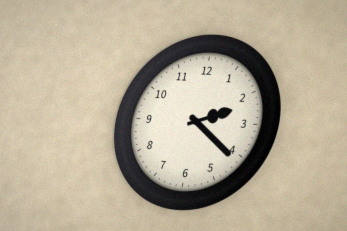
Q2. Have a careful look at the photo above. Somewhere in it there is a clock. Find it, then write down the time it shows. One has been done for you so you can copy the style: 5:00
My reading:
2:21
